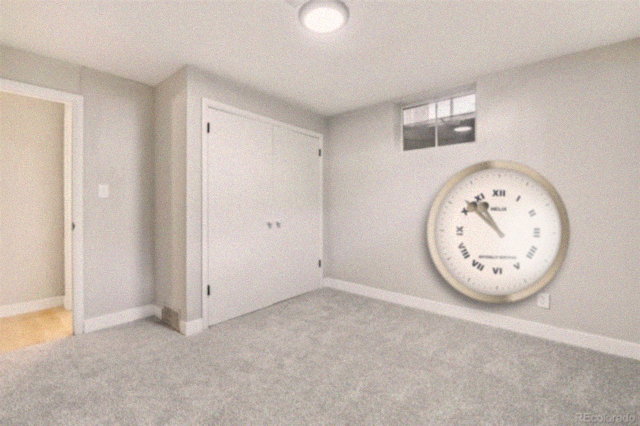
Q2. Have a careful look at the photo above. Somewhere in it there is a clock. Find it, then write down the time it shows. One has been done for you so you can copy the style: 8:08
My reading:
10:52
